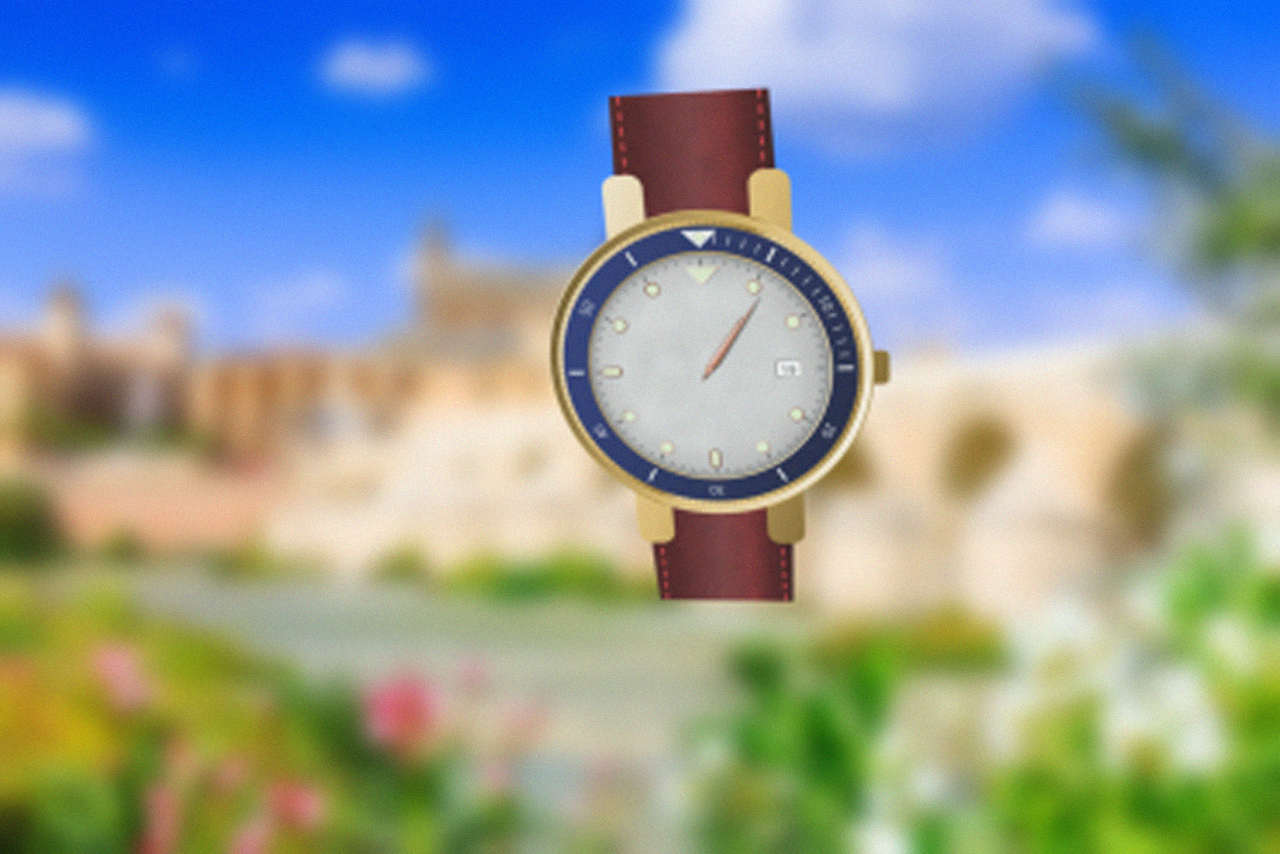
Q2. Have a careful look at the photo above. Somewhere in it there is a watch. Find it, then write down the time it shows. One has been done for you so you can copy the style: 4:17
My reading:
1:06
